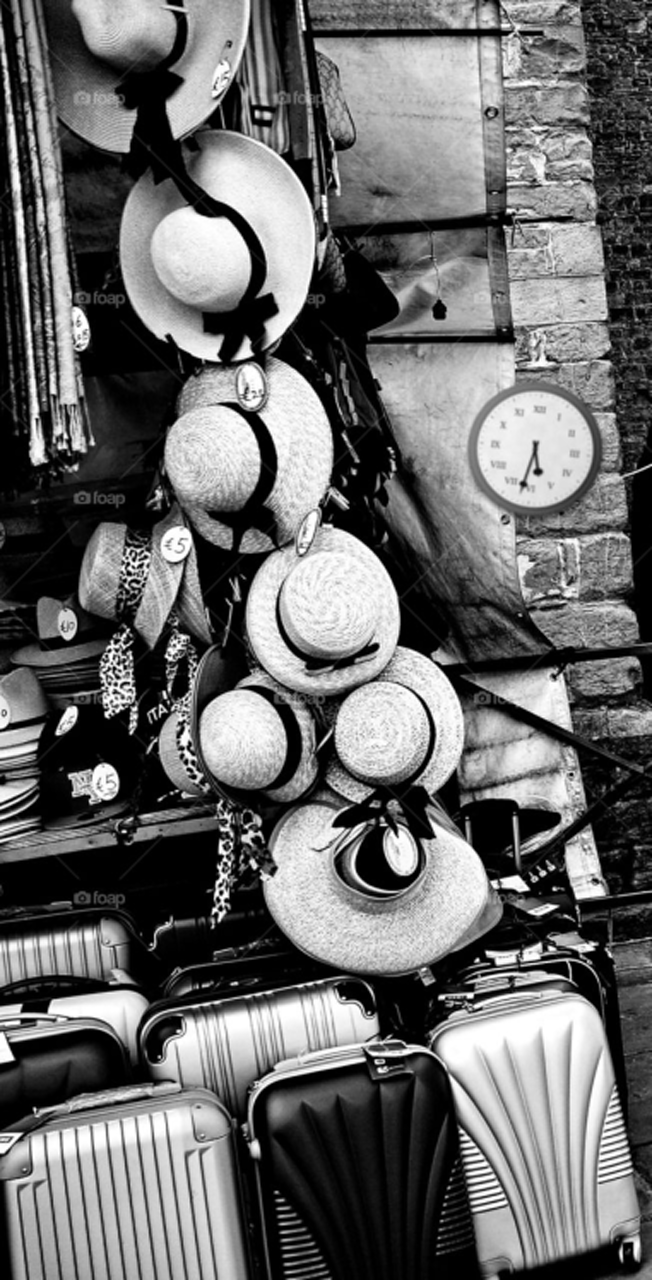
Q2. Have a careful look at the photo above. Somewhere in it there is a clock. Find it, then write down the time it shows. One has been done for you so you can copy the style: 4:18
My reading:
5:32
